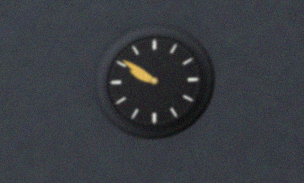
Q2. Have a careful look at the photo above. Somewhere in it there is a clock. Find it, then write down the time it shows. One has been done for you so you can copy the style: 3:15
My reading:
9:51
